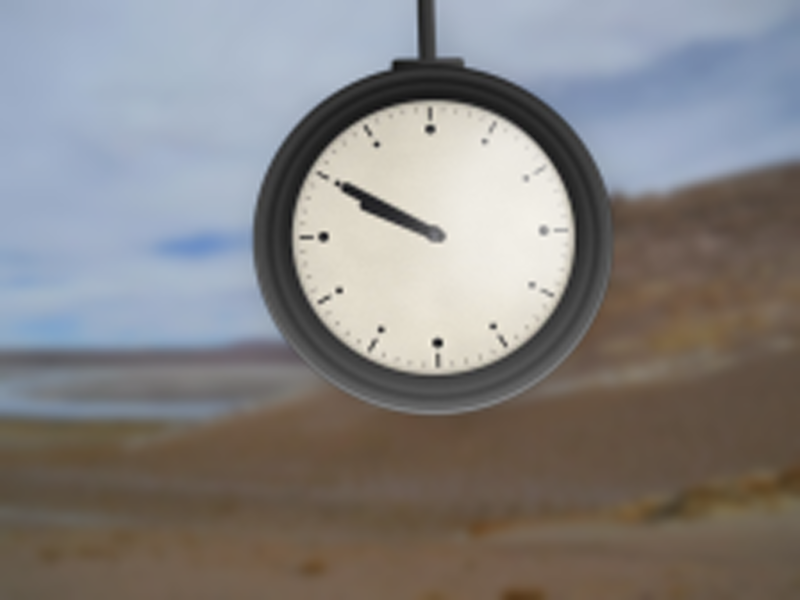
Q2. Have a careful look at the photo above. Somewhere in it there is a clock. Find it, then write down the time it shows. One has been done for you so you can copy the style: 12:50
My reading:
9:50
